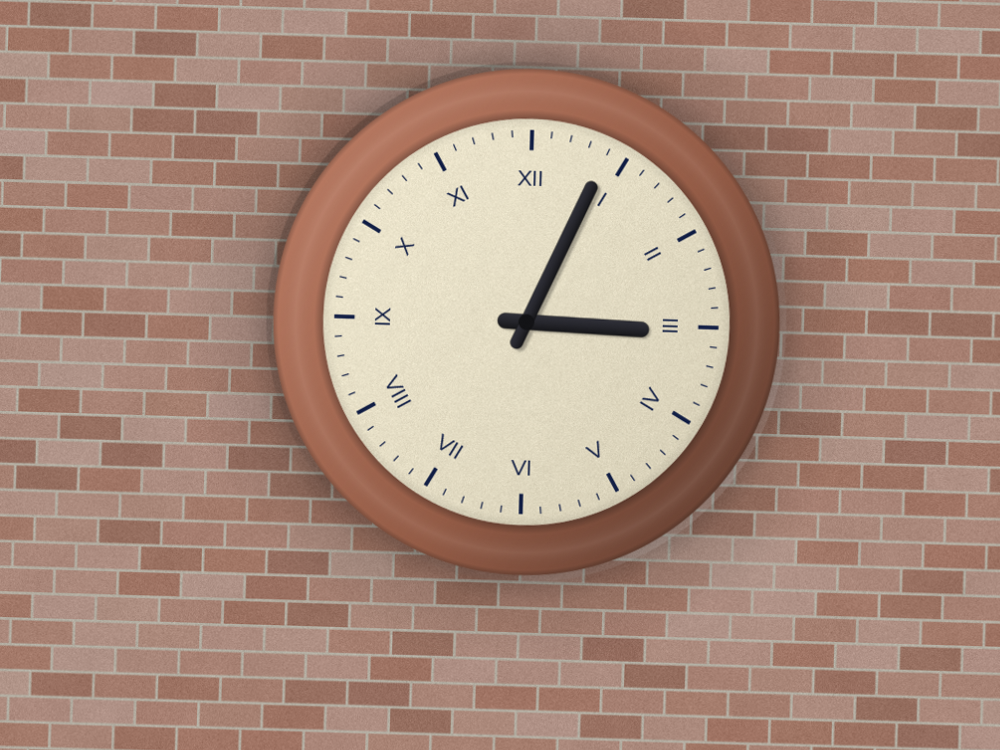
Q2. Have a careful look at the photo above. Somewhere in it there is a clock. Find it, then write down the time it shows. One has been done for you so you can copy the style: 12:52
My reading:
3:04
